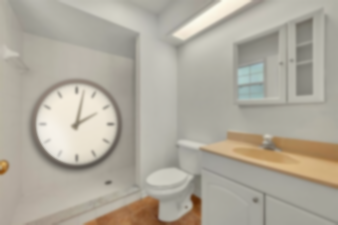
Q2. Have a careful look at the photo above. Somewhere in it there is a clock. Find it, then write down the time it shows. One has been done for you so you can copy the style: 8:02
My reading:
2:02
